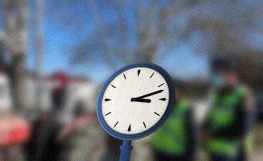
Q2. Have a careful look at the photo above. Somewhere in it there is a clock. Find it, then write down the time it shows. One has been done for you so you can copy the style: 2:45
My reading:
3:12
